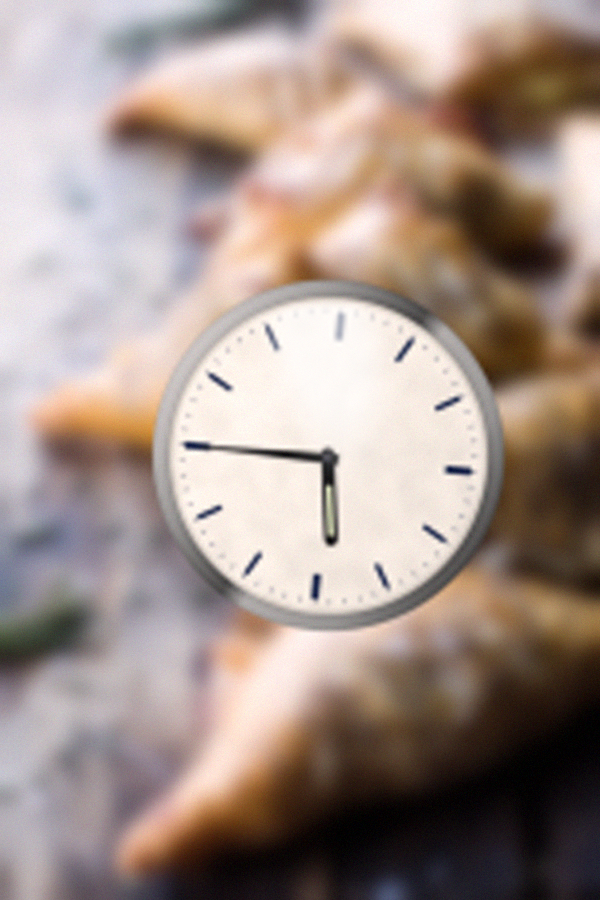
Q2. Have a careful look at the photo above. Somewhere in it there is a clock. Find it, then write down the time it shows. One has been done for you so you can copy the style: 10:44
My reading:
5:45
